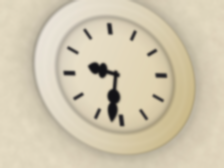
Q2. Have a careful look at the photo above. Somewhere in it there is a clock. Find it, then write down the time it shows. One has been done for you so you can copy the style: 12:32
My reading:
9:32
